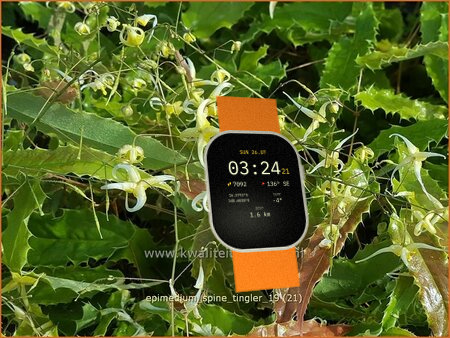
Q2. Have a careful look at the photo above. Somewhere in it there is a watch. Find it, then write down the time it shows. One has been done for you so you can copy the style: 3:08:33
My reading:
3:24:21
